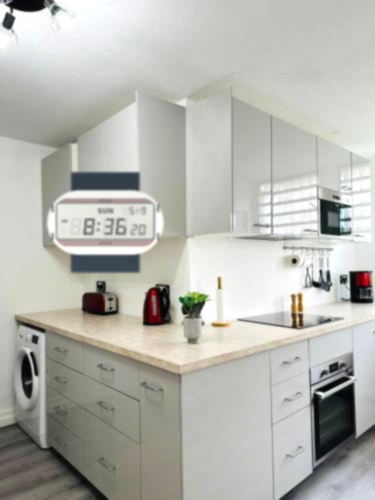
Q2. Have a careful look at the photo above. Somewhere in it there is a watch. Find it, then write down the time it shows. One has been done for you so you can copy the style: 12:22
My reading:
8:36
